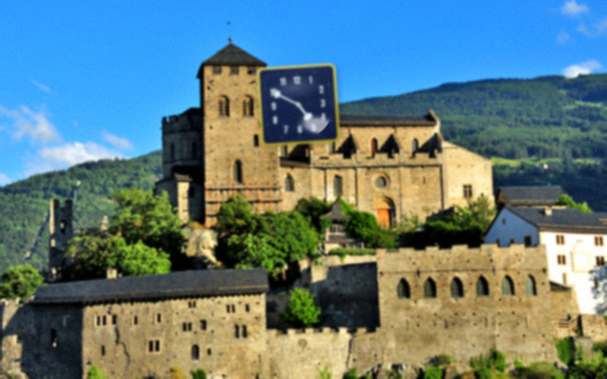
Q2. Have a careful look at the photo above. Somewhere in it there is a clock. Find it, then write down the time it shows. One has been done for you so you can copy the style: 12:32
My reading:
4:50
